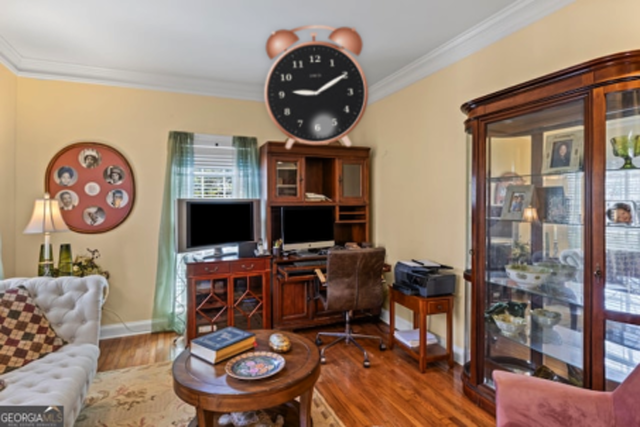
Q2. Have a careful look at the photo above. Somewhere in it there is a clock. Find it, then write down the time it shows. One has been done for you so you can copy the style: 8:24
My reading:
9:10
